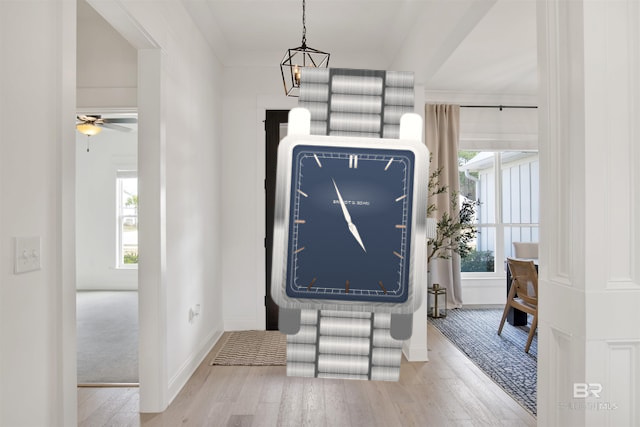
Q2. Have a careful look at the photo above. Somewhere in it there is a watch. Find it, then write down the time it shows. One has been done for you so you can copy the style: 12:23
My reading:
4:56
